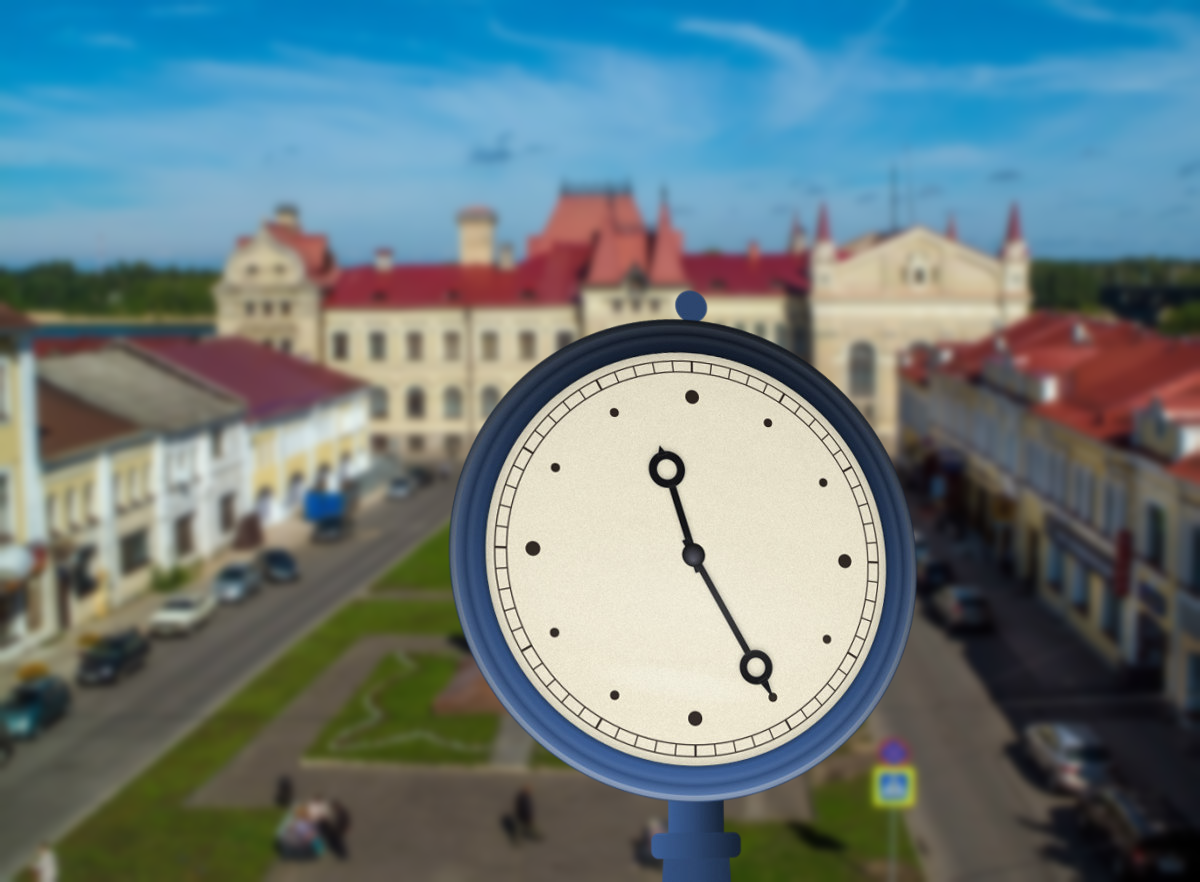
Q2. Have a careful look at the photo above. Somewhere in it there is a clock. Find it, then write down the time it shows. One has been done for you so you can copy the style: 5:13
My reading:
11:25
